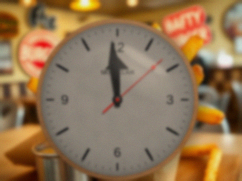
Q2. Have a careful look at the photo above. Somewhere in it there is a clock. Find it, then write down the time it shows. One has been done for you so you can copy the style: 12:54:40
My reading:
11:59:08
